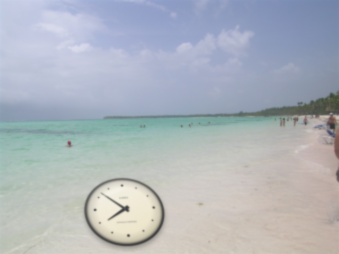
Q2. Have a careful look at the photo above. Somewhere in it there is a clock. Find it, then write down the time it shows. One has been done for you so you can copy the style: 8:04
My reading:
7:52
